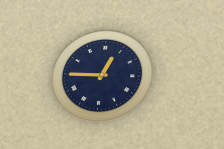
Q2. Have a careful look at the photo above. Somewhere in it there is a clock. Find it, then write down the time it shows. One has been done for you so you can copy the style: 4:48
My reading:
12:45
